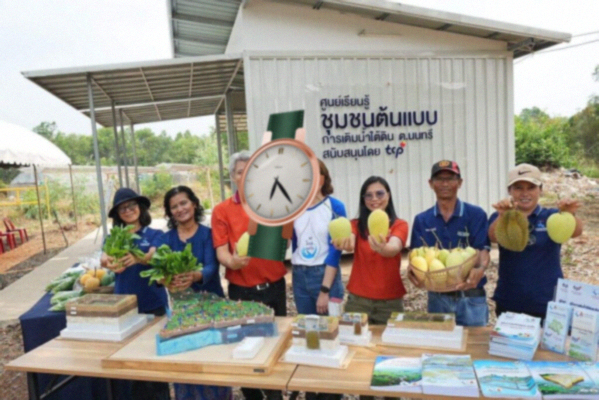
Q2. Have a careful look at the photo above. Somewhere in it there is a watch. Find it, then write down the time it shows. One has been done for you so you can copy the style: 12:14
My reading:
6:23
